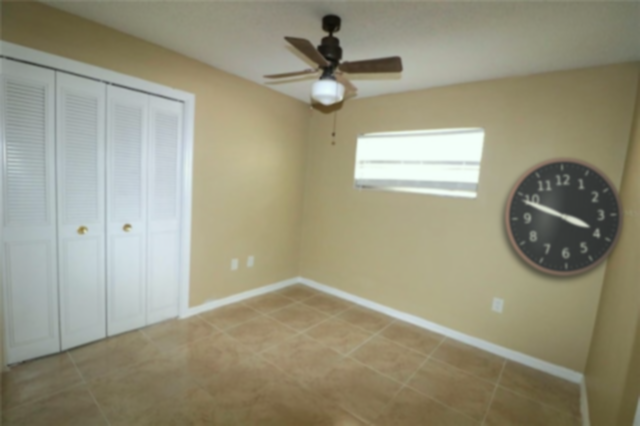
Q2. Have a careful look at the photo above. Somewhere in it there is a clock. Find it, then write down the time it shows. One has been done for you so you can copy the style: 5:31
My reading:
3:49
